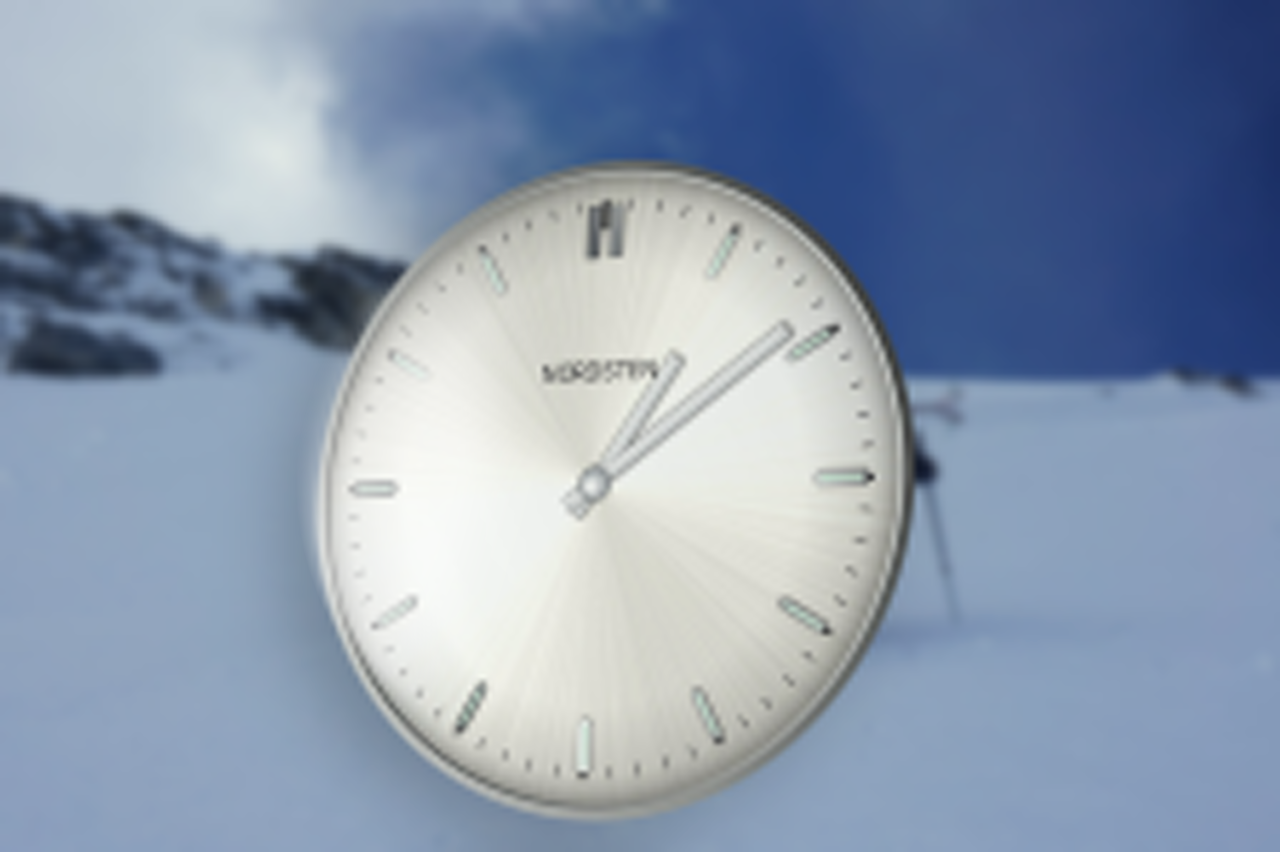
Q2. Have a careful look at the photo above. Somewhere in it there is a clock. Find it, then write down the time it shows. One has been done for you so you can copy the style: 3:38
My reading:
1:09
